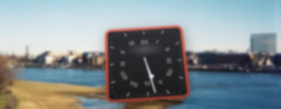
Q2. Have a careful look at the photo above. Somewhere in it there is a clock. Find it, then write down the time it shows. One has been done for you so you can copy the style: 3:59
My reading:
5:28
